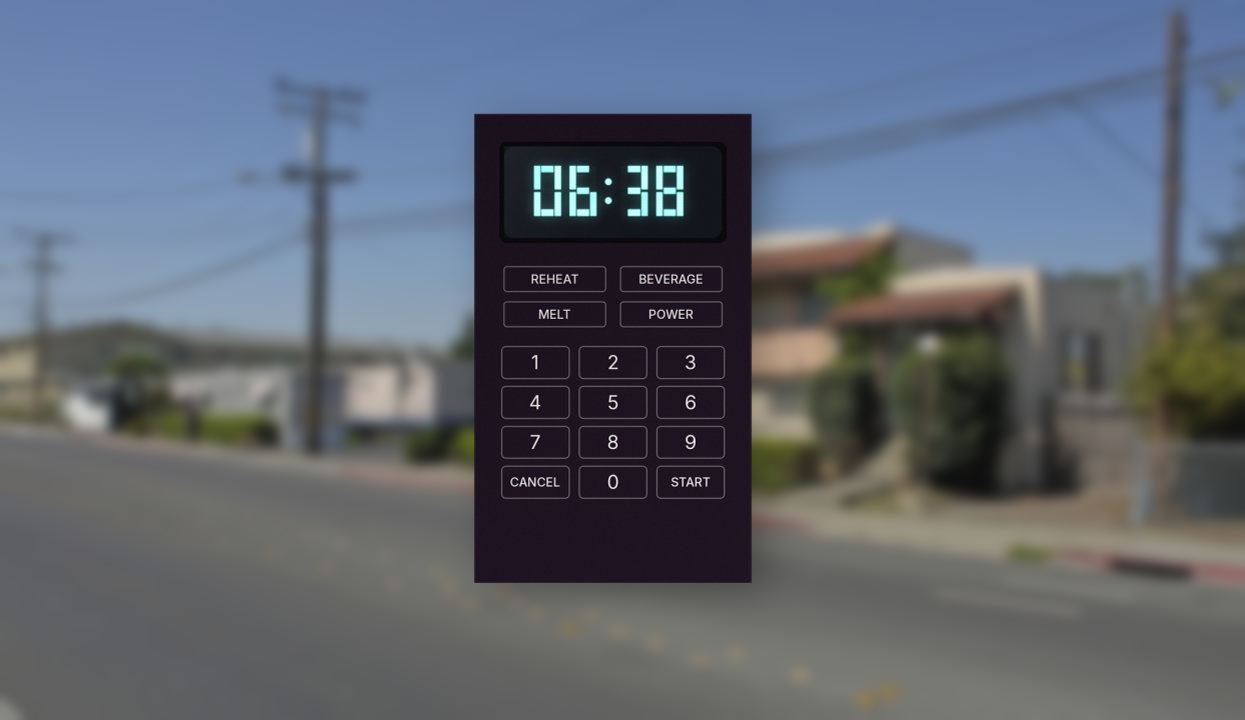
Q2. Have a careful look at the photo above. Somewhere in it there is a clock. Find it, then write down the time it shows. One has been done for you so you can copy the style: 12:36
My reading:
6:38
